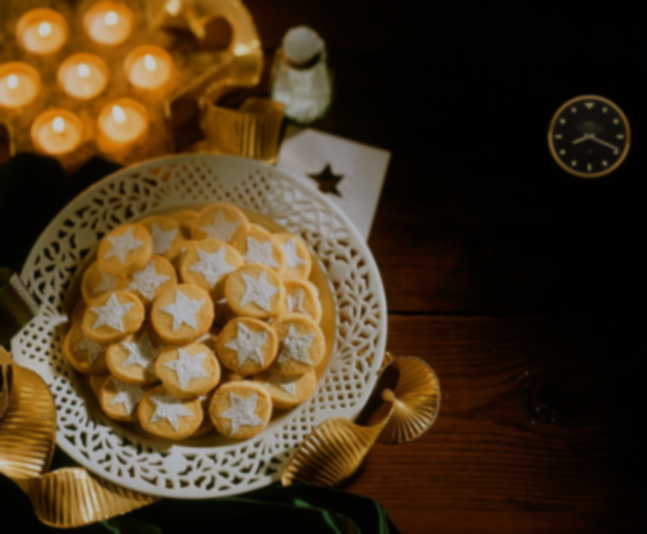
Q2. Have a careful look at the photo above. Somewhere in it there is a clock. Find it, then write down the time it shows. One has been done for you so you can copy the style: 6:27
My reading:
8:19
